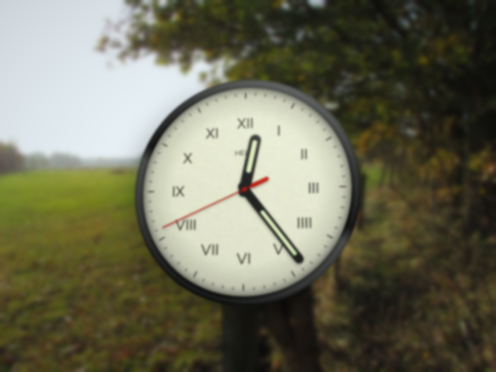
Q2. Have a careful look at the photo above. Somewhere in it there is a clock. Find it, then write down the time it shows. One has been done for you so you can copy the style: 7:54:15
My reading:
12:23:41
